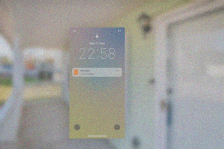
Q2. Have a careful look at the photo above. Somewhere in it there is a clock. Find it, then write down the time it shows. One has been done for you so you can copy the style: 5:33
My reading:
22:58
